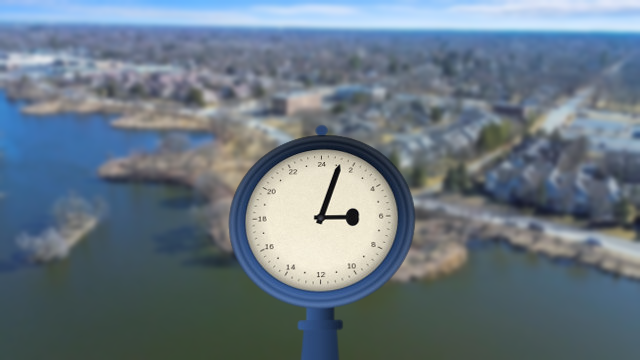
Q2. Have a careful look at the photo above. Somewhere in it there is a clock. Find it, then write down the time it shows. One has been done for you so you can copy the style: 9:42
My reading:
6:03
